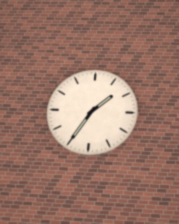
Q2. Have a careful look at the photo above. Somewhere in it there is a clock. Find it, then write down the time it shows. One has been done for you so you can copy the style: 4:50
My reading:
1:35
